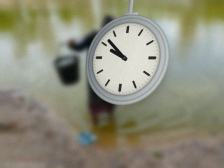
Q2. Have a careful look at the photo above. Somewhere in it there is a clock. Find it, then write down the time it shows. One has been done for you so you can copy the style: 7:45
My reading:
9:52
